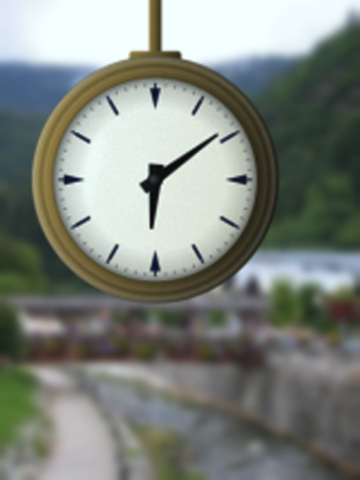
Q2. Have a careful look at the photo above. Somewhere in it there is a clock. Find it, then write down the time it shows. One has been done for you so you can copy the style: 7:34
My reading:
6:09
